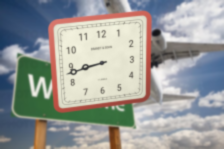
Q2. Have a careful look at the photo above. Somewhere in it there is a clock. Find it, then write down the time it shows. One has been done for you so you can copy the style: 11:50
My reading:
8:43
